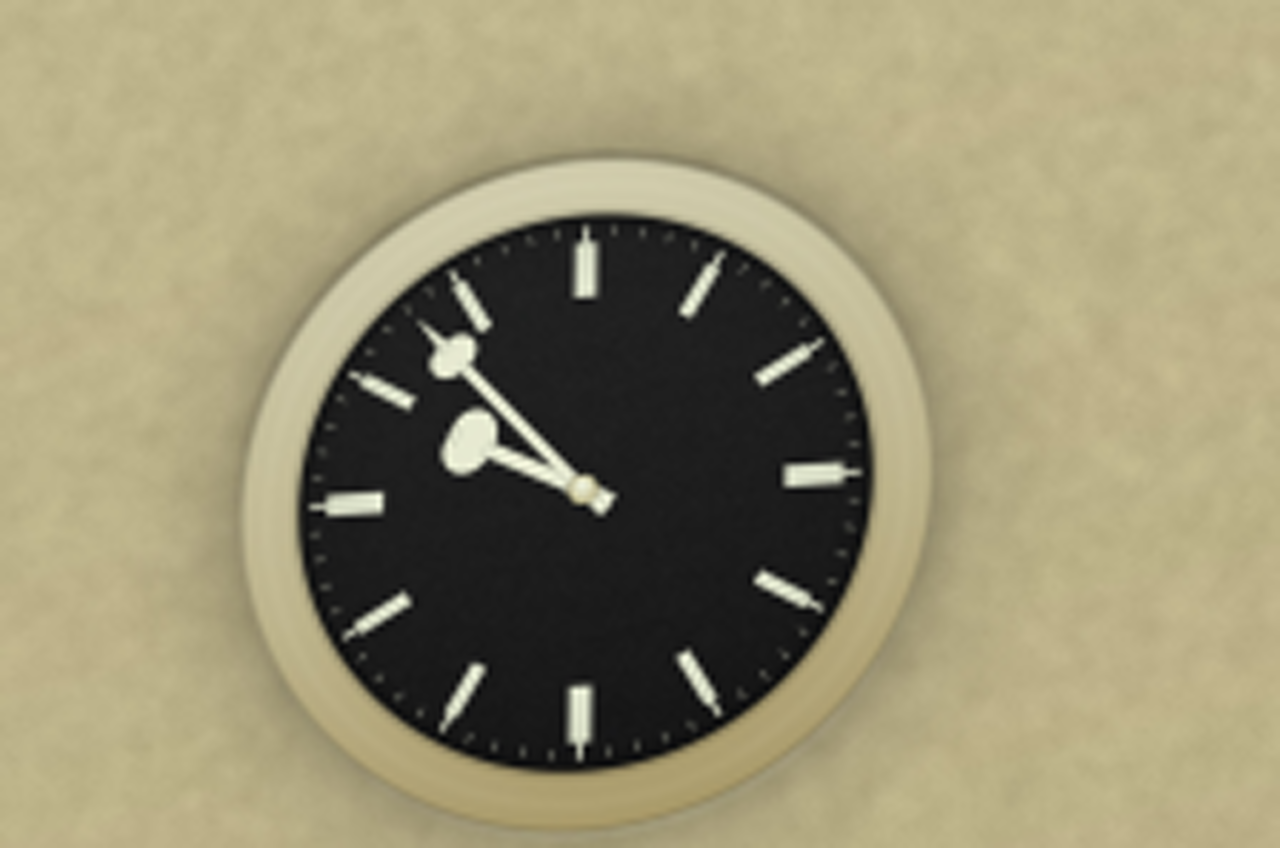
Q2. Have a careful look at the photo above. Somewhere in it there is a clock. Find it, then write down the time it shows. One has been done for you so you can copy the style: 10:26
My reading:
9:53
